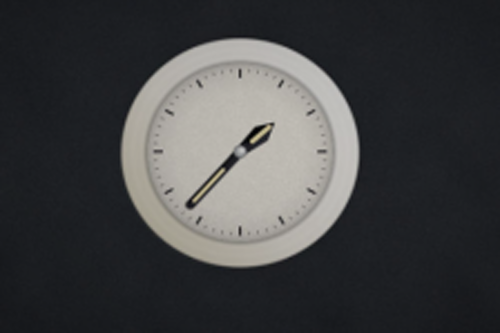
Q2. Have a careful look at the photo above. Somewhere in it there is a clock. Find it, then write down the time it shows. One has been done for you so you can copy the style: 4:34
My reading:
1:37
